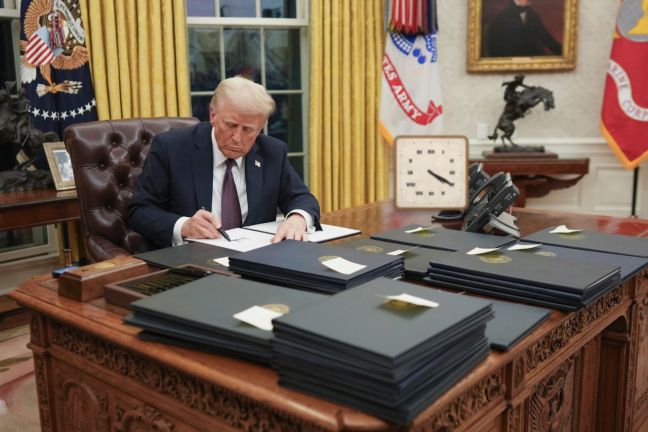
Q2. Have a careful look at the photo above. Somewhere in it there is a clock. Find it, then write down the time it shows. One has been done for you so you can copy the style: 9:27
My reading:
4:20
